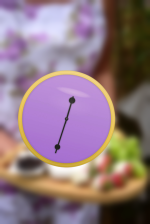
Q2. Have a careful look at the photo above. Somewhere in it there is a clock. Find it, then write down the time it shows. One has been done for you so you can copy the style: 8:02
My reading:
12:33
